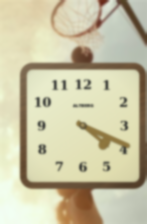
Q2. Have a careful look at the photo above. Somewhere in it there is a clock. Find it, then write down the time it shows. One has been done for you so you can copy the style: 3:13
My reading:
4:19
